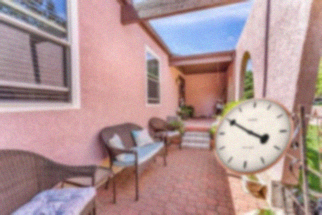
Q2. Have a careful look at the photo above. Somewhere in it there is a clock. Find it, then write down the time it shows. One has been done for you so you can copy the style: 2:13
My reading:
3:50
